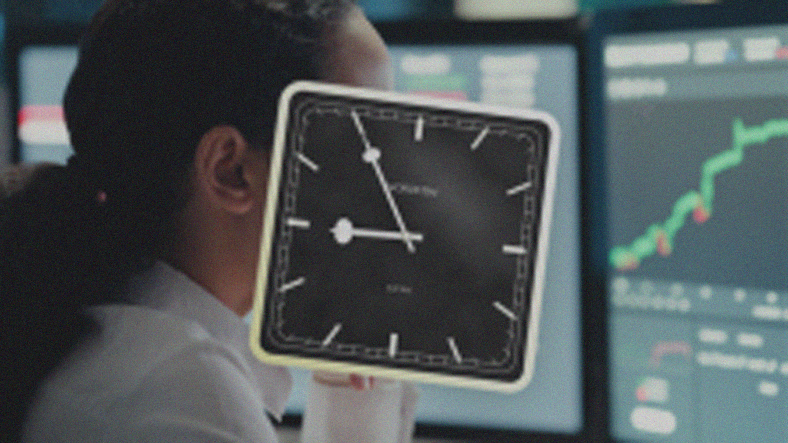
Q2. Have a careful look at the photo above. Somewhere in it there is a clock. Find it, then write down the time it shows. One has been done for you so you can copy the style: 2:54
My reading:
8:55
